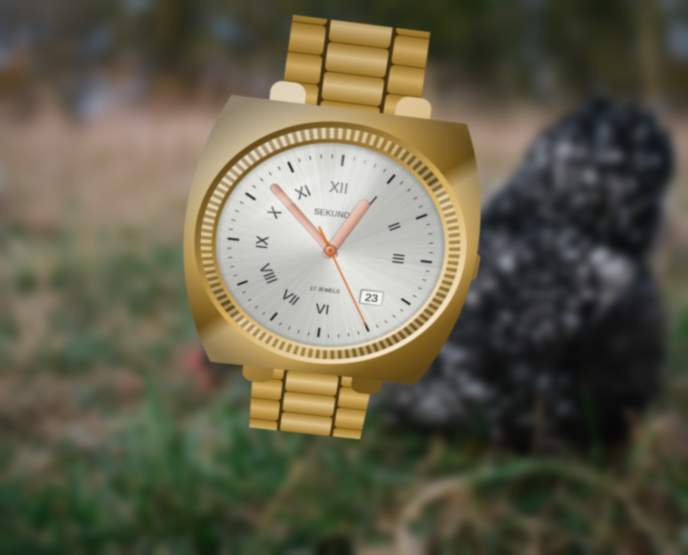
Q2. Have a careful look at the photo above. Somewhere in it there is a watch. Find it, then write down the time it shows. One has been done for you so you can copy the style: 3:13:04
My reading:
12:52:25
